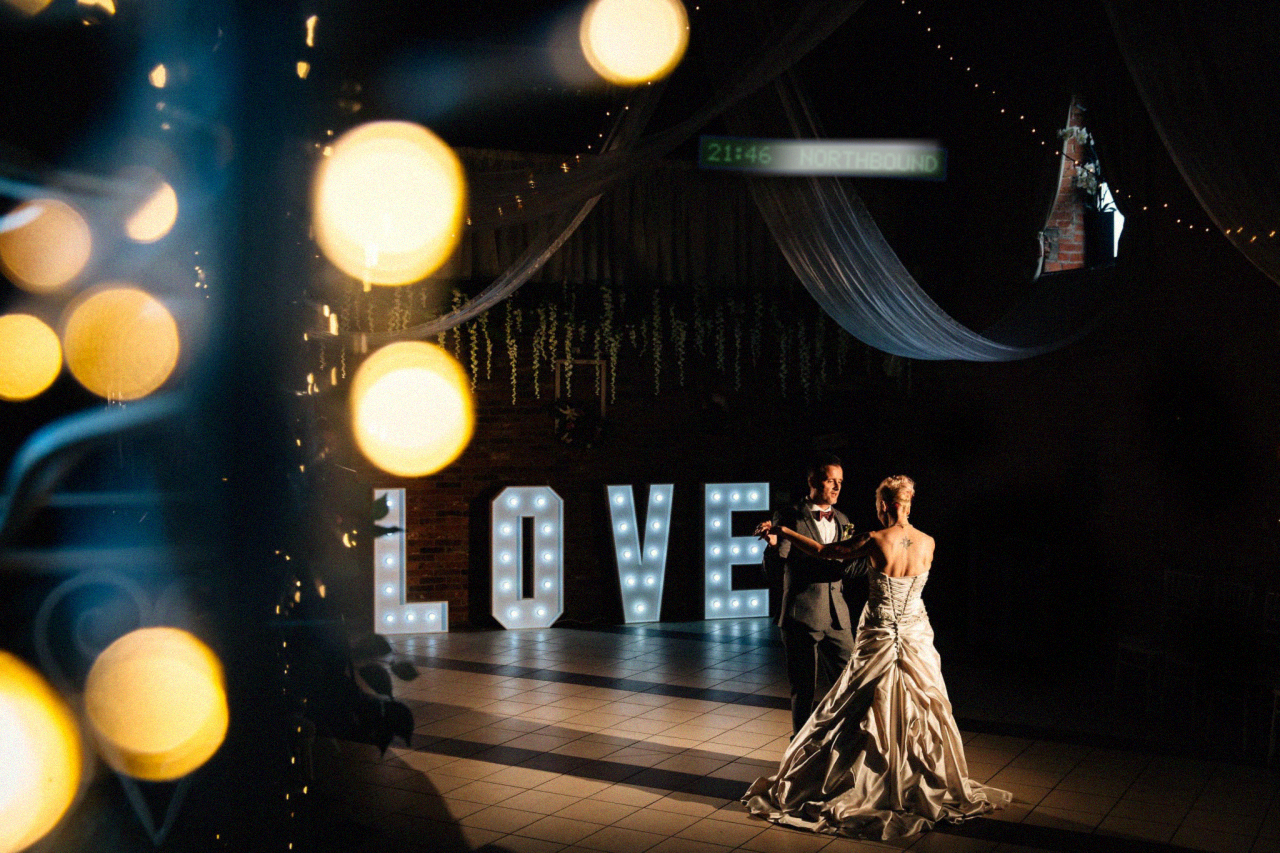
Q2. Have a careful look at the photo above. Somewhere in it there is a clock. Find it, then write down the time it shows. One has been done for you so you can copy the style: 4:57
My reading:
21:46
